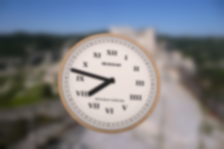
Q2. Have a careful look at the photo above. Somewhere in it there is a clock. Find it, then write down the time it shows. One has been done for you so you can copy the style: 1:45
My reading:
7:47
